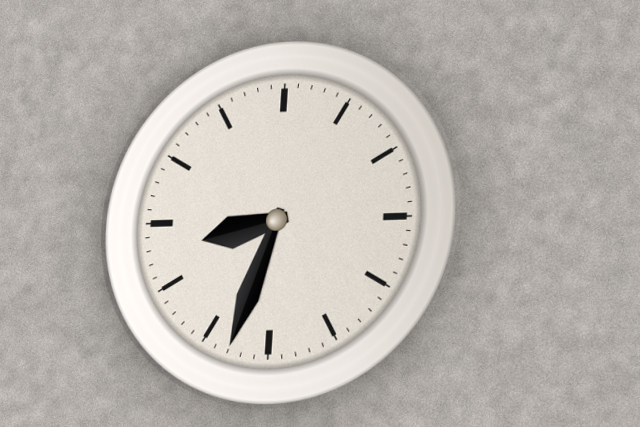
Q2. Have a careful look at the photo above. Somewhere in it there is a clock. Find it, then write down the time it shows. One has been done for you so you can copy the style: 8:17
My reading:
8:33
